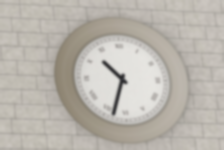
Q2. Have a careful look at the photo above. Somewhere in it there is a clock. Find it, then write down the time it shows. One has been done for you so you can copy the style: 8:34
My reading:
10:33
